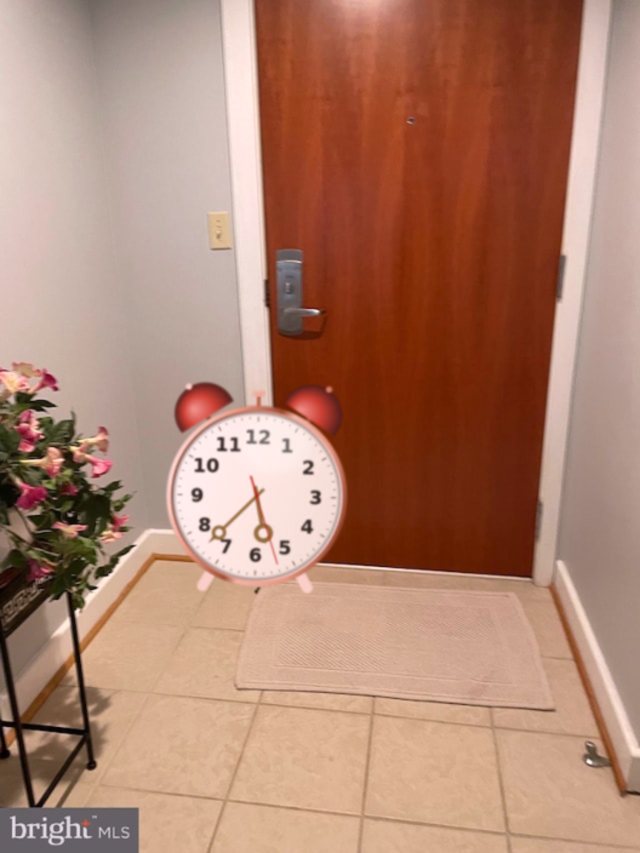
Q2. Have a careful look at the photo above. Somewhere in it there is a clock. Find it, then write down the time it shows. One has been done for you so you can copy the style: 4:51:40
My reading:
5:37:27
